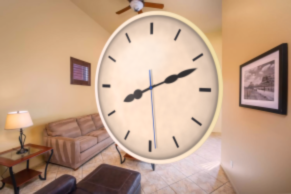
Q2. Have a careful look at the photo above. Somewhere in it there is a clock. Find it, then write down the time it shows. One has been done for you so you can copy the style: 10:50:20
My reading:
8:11:29
